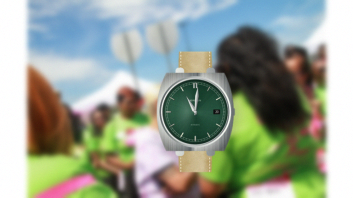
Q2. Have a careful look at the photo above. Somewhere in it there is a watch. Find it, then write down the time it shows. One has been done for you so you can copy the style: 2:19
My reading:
11:01
